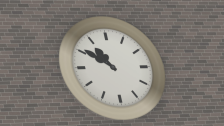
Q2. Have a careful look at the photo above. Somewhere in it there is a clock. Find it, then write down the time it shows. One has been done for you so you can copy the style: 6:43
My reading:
10:51
